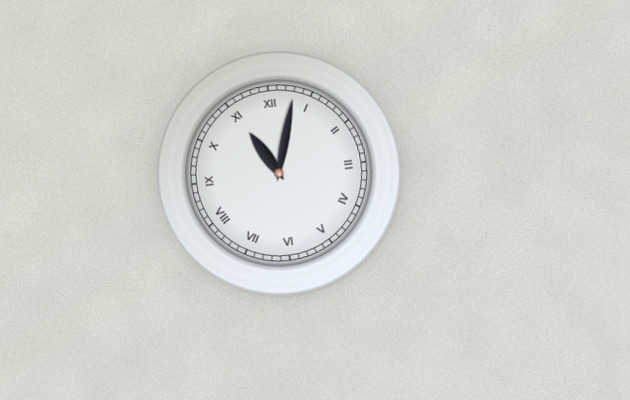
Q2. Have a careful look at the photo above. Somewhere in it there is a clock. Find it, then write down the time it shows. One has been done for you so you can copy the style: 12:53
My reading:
11:03
